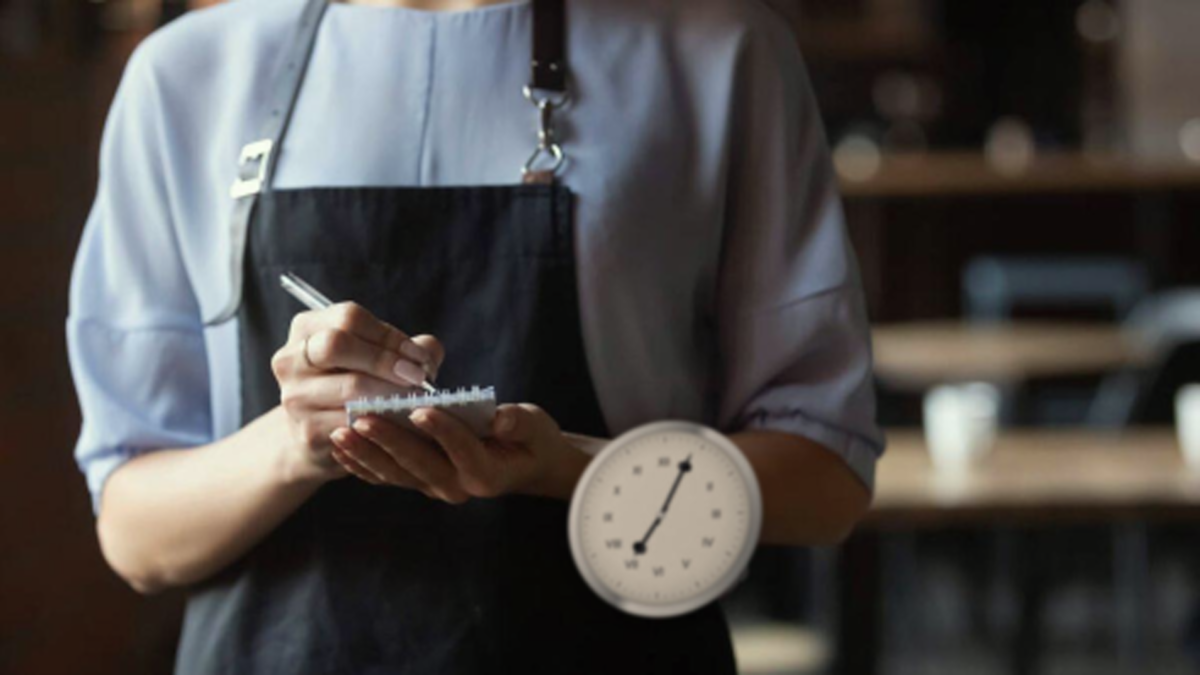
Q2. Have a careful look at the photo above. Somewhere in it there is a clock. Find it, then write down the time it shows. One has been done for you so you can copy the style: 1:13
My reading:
7:04
